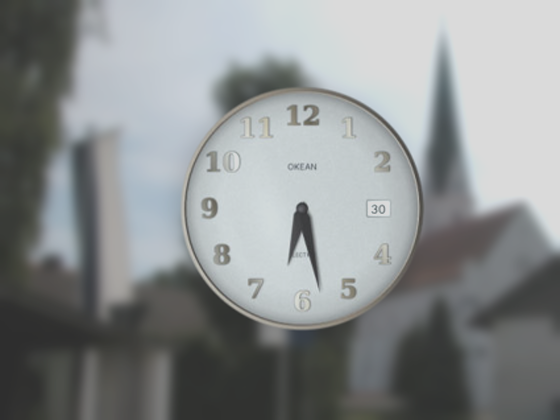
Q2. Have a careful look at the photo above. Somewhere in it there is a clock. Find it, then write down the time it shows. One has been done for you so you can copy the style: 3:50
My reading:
6:28
